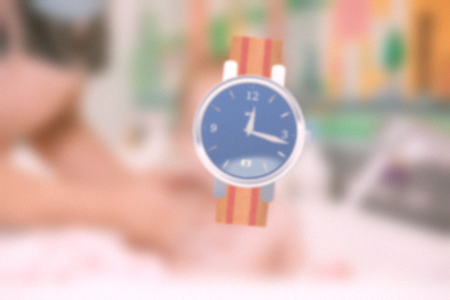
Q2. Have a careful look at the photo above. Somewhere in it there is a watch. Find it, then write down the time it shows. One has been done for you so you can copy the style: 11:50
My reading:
12:17
